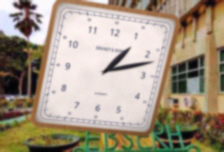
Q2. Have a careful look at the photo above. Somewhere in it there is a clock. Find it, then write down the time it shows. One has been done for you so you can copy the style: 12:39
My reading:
1:12
